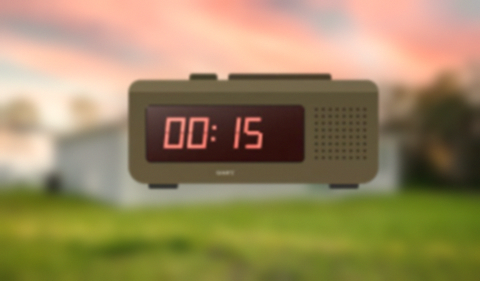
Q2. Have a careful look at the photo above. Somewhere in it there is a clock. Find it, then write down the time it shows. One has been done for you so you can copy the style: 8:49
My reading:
0:15
